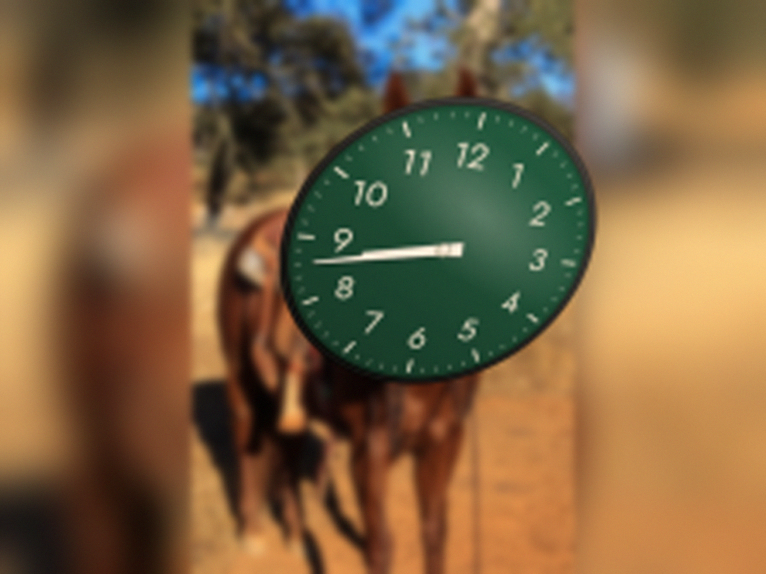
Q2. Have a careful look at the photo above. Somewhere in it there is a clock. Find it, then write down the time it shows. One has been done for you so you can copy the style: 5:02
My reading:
8:43
